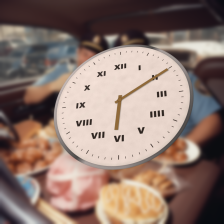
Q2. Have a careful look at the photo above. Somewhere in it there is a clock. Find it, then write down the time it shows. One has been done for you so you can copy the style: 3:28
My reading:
6:10
